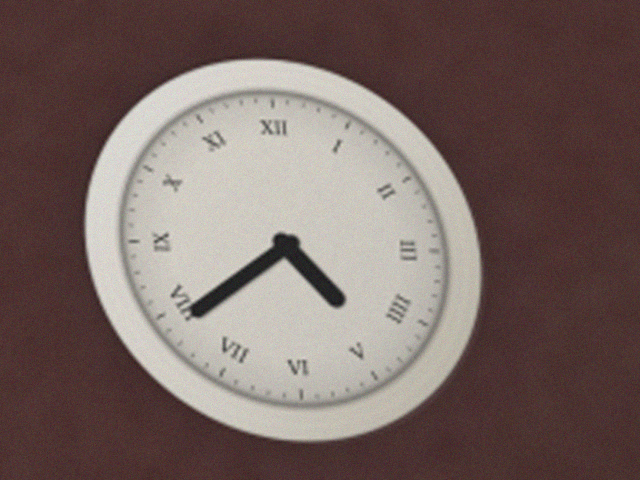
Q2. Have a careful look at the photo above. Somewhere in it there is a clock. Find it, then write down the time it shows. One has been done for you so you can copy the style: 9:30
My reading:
4:39
